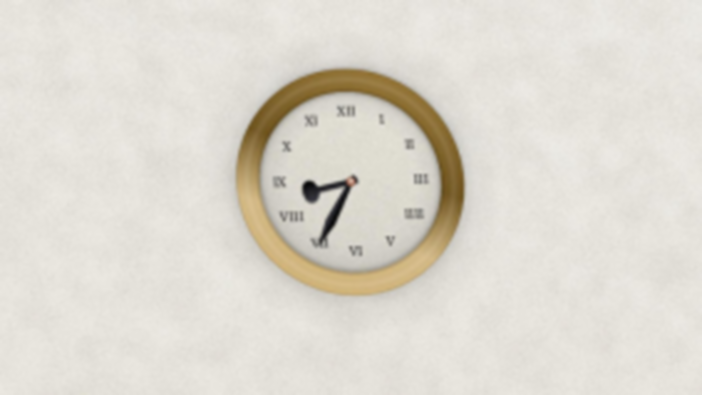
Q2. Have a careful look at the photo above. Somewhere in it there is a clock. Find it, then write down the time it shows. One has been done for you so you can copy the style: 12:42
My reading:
8:35
